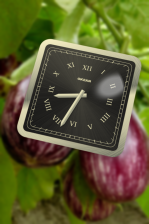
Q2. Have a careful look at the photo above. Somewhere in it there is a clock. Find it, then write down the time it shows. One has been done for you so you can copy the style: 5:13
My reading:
8:33
